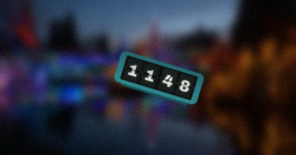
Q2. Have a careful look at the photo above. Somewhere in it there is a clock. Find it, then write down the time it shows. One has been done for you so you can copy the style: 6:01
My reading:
11:48
